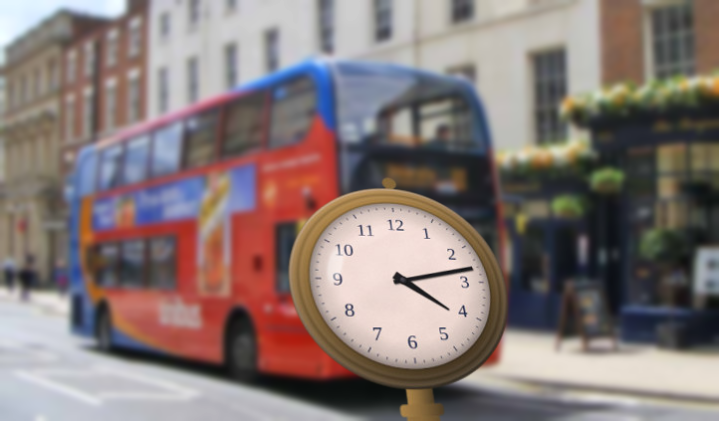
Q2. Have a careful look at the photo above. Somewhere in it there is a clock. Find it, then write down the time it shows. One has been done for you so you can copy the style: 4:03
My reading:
4:13
